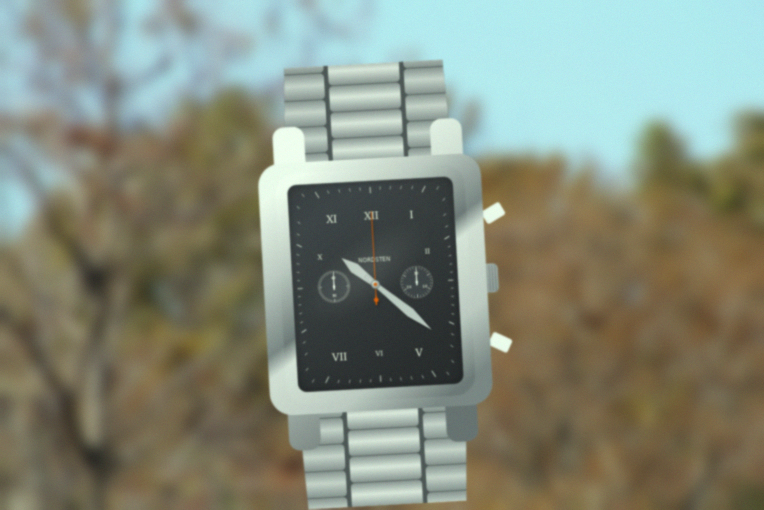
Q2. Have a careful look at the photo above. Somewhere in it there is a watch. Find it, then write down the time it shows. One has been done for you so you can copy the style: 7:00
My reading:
10:22
